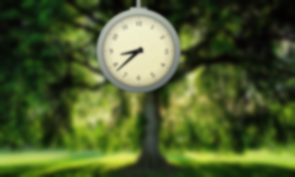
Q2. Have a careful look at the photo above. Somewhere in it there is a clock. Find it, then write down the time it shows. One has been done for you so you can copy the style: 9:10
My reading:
8:38
